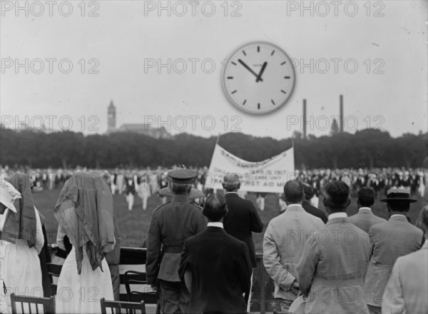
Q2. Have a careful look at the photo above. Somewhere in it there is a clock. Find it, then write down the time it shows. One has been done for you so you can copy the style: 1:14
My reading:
12:52
